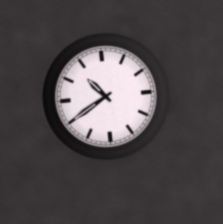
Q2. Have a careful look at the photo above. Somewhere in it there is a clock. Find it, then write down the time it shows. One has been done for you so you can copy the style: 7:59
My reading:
10:40
